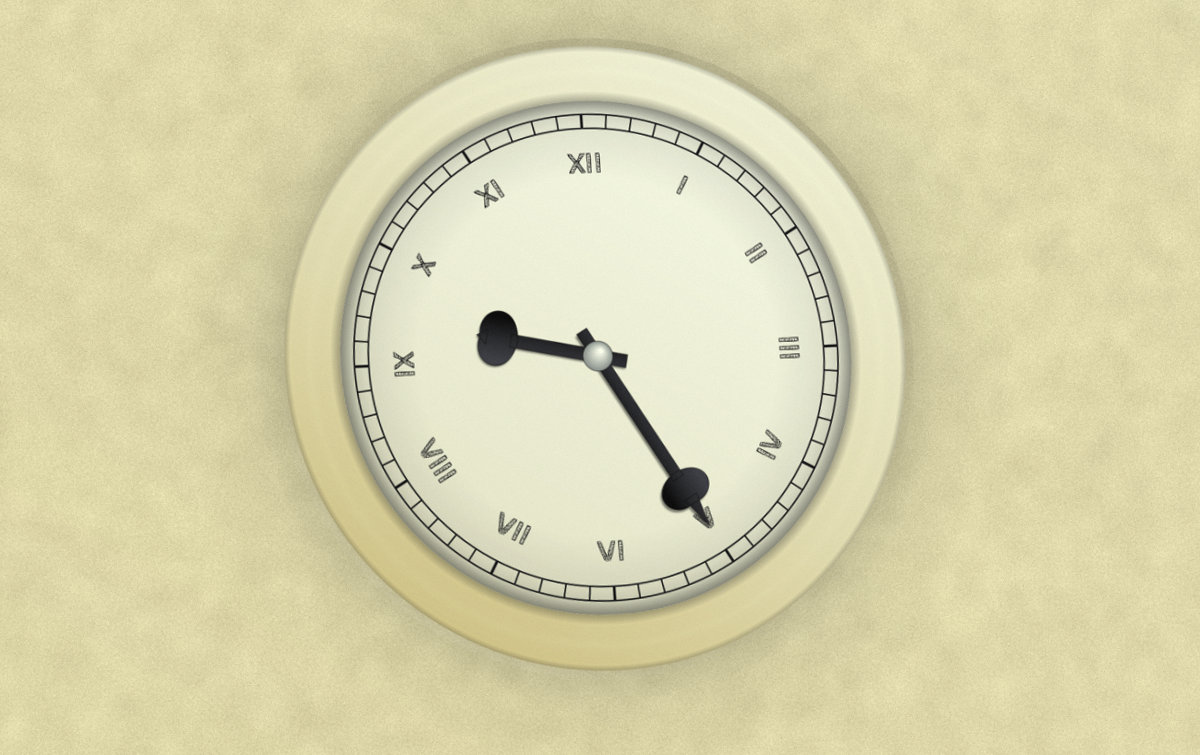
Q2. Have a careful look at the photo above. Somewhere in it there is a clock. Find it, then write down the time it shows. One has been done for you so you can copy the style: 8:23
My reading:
9:25
